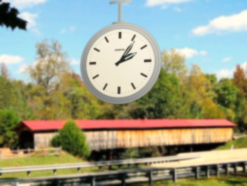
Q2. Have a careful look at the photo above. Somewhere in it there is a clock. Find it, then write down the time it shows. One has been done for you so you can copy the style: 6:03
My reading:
2:06
